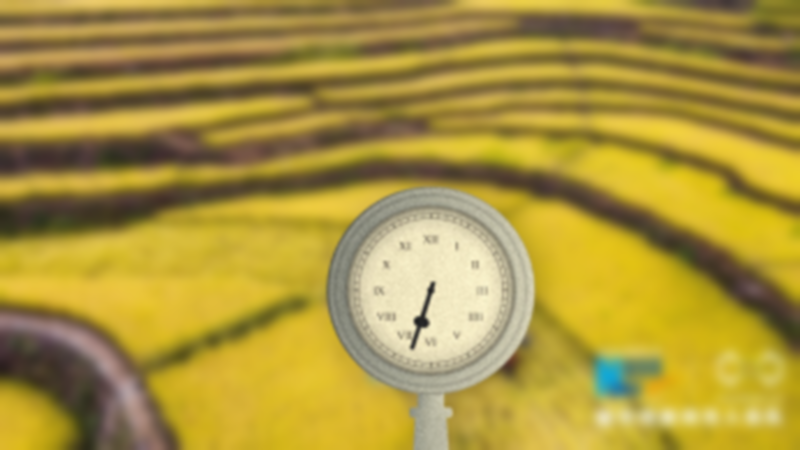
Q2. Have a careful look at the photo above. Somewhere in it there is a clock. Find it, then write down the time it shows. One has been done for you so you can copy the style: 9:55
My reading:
6:33
